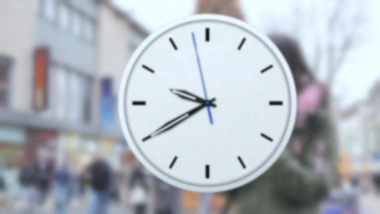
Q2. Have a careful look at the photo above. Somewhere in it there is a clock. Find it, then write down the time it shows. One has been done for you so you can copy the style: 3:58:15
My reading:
9:39:58
